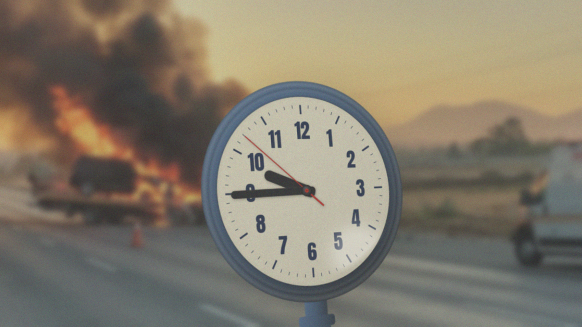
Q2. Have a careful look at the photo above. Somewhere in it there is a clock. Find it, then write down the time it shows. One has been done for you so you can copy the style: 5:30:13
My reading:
9:44:52
